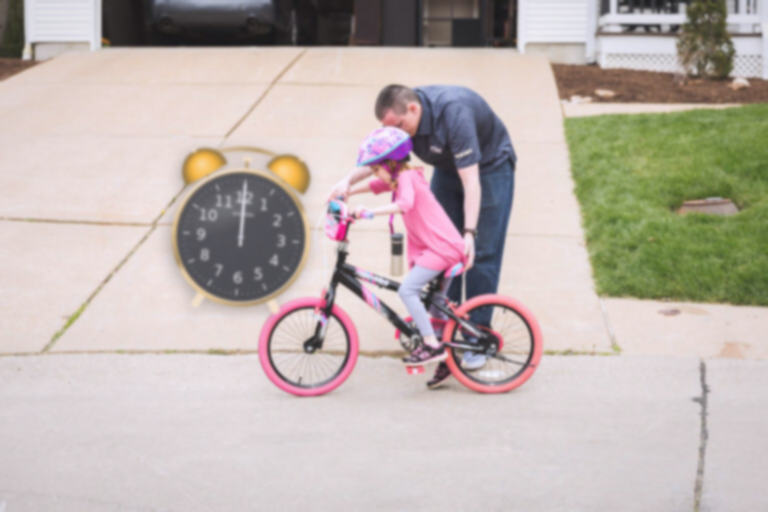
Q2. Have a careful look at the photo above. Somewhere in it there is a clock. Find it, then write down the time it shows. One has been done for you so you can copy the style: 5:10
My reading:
12:00
